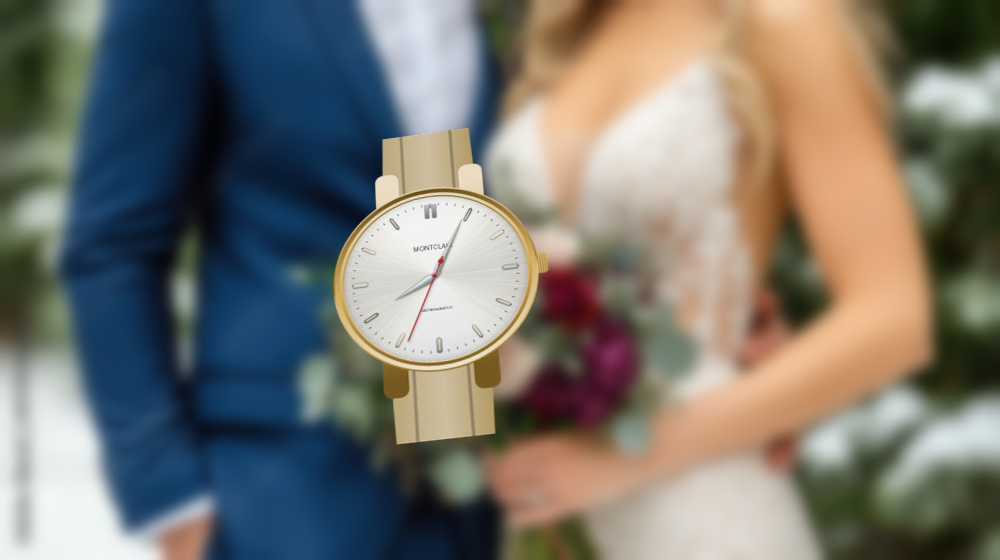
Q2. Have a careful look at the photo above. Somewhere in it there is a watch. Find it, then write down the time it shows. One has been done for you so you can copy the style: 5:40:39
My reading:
8:04:34
